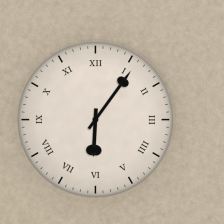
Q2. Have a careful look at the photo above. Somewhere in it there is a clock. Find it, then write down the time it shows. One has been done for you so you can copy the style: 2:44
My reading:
6:06
